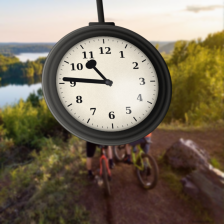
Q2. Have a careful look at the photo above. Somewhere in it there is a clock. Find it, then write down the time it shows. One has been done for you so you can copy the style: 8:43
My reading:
10:46
